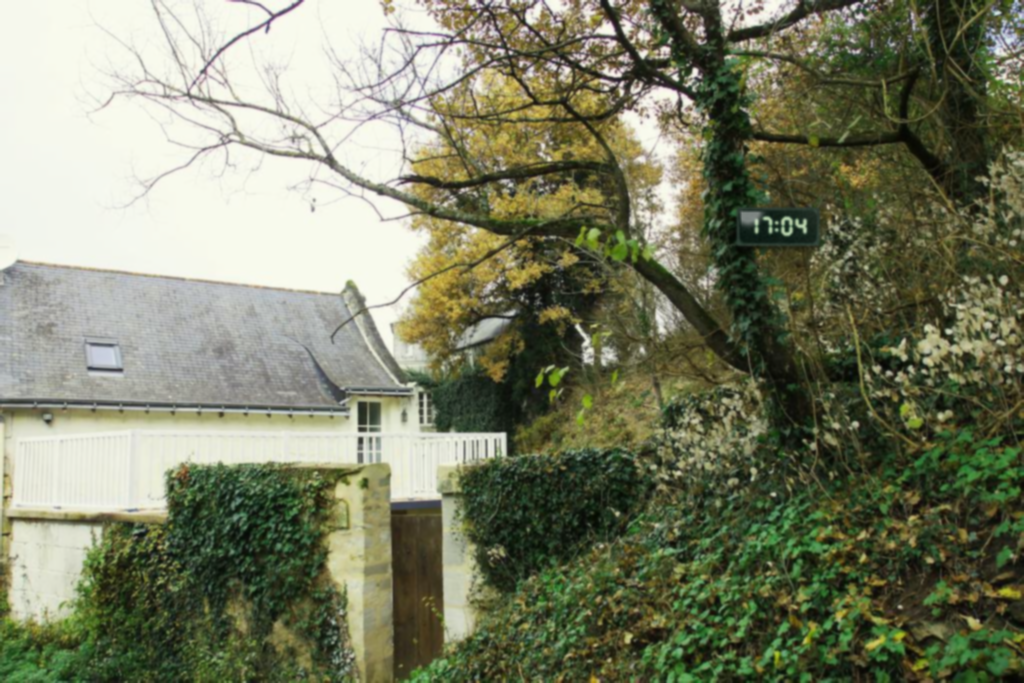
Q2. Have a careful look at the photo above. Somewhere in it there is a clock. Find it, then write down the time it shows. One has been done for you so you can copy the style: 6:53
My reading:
17:04
